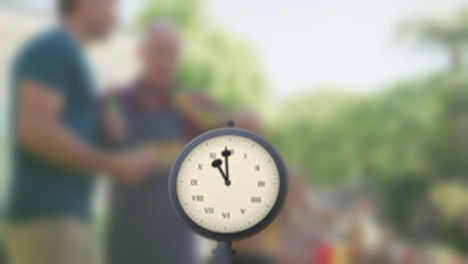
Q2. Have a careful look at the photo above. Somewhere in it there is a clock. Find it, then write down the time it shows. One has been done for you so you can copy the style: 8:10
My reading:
10:59
